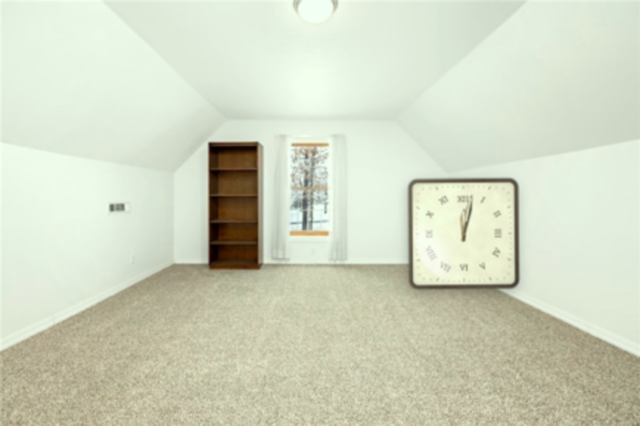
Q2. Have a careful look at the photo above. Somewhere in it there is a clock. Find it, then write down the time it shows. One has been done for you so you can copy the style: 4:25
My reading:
12:02
